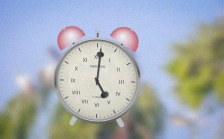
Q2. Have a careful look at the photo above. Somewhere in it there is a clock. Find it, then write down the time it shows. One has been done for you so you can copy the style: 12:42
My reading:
5:01
